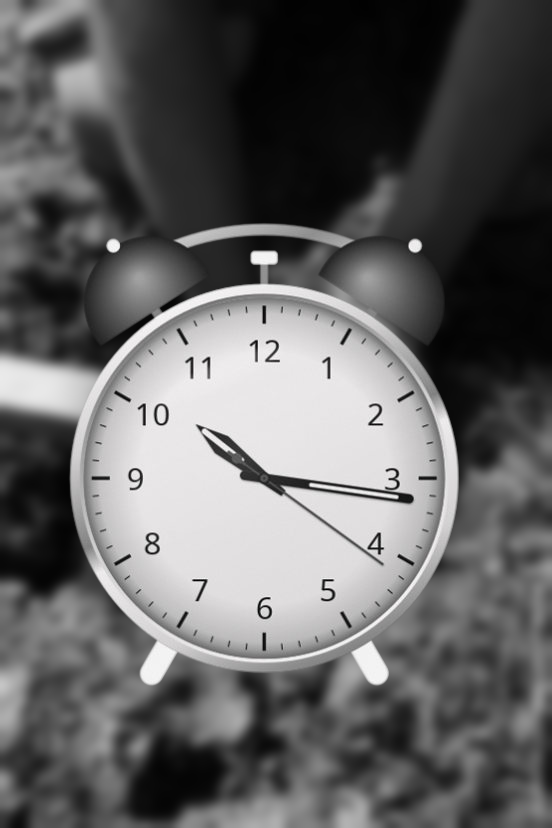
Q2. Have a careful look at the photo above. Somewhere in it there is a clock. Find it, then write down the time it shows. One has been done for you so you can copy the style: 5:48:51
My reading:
10:16:21
